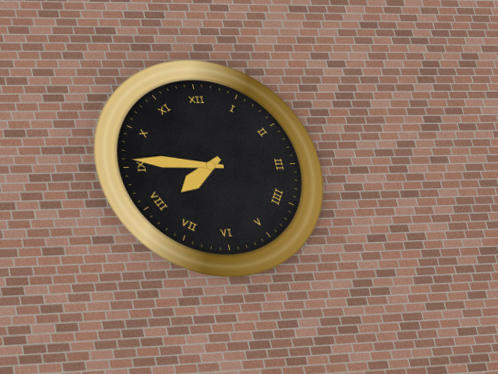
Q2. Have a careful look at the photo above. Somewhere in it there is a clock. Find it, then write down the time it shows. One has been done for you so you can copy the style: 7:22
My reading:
7:46
